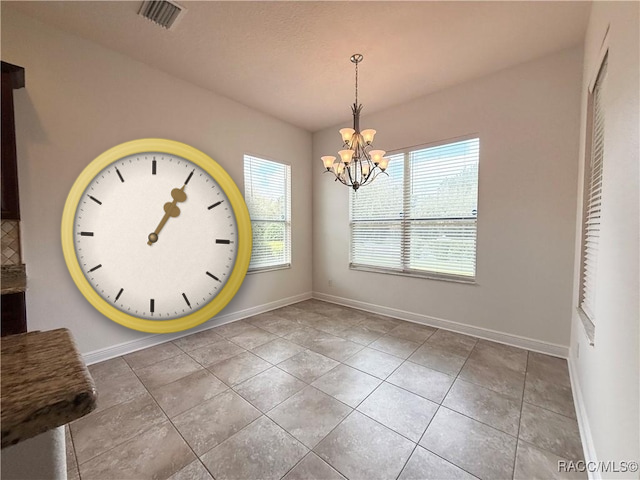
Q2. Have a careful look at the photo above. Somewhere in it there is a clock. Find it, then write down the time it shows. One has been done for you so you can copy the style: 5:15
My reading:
1:05
